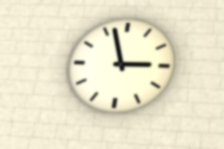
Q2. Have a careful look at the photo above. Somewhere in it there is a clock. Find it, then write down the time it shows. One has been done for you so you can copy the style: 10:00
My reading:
2:57
